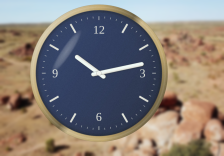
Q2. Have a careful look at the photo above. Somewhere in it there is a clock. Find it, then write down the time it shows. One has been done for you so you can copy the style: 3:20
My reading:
10:13
